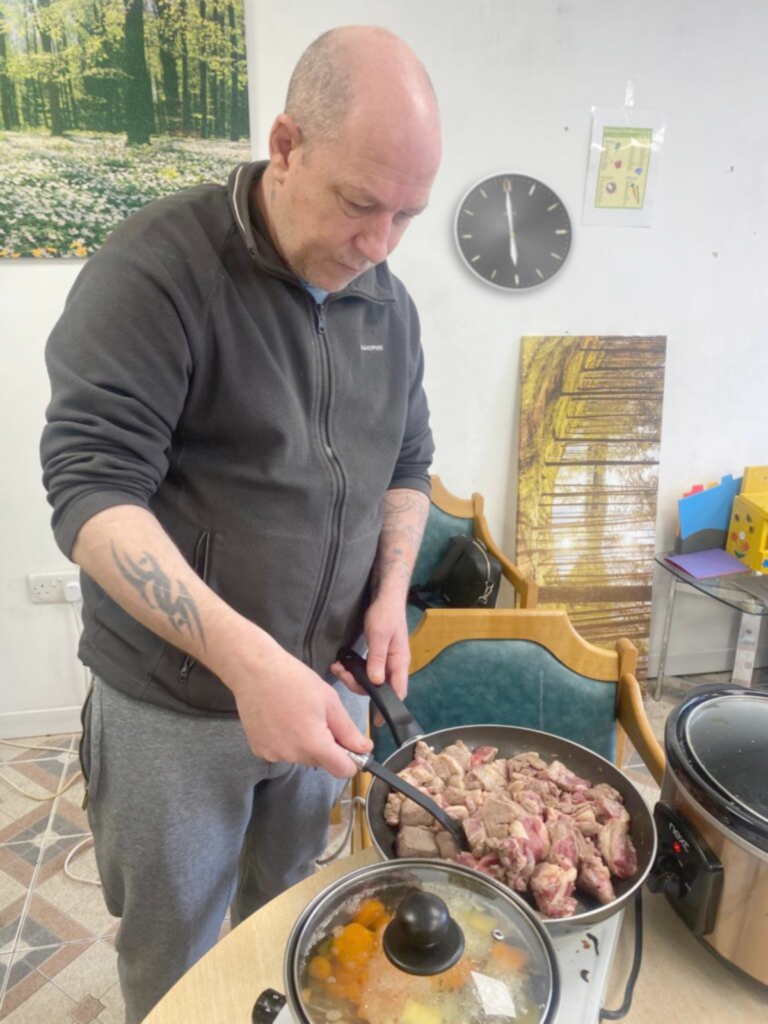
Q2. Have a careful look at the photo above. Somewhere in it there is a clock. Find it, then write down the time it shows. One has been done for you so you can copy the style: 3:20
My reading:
6:00
